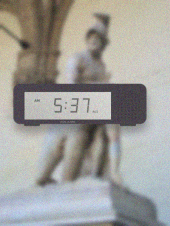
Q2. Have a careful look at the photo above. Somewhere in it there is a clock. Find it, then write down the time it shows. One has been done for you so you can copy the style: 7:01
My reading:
5:37
